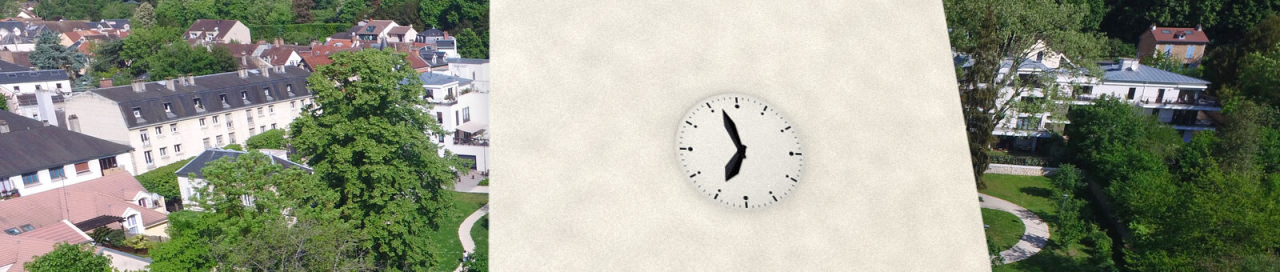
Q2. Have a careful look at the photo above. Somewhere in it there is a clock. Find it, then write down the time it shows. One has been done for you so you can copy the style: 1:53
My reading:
6:57
